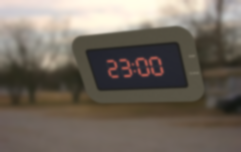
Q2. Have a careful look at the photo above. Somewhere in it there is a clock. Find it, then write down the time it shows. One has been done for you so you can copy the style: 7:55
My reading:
23:00
